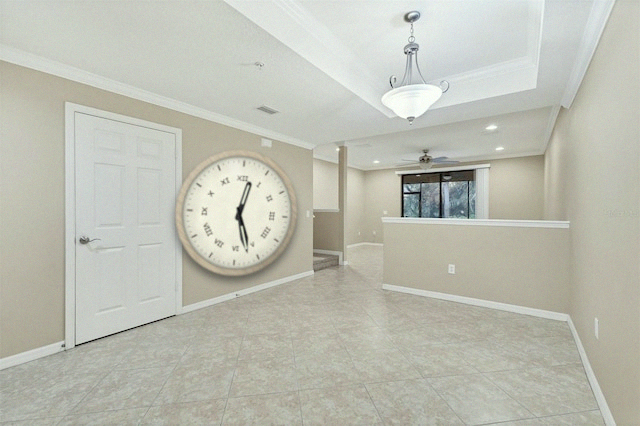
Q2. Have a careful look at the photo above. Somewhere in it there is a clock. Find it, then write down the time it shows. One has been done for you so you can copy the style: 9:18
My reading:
12:27
